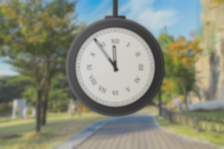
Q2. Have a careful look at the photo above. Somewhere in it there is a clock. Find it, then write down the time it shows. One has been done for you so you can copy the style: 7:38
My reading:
11:54
